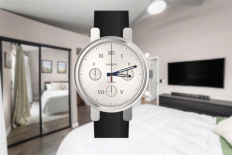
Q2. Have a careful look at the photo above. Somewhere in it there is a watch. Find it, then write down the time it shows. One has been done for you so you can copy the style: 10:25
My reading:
3:12
